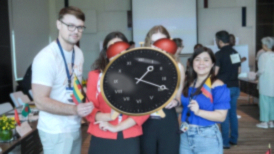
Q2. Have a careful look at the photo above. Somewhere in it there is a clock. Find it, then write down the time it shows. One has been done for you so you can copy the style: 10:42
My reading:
1:19
